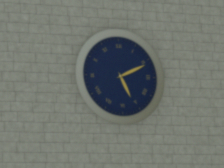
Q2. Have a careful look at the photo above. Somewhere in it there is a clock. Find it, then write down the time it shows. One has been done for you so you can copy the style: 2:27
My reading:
5:11
